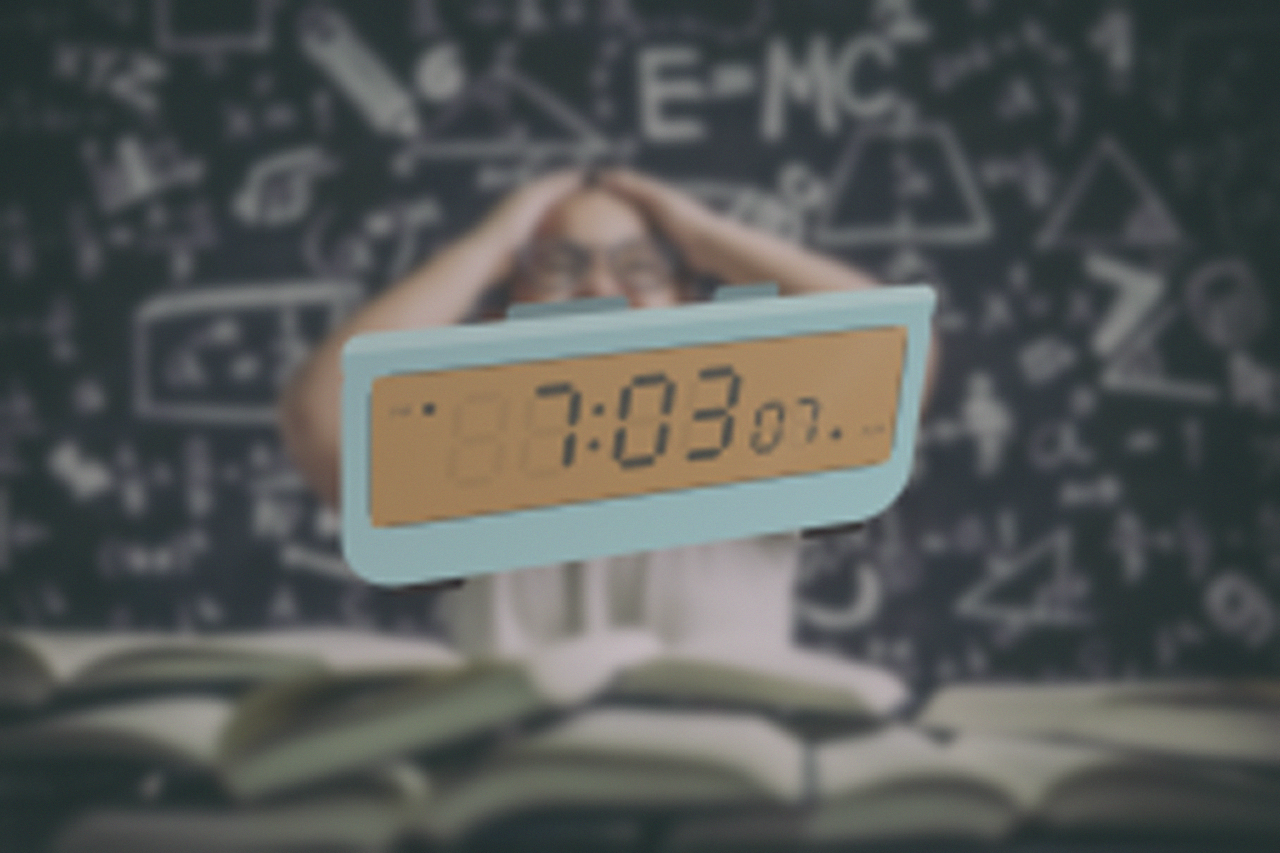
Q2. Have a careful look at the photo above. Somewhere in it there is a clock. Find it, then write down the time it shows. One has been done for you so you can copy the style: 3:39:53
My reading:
7:03:07
